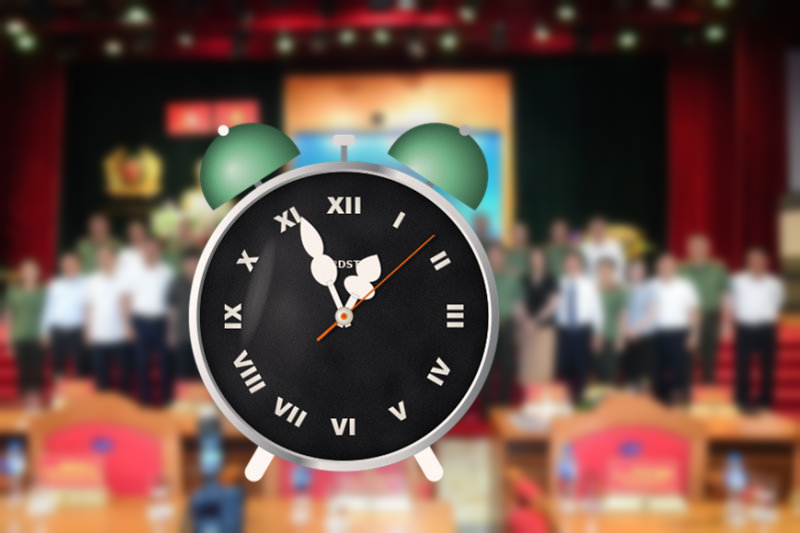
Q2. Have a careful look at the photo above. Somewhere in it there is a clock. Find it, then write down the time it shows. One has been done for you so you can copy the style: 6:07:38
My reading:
12:56:08
